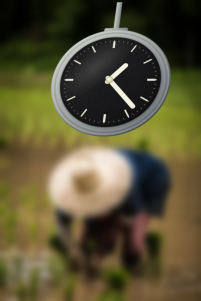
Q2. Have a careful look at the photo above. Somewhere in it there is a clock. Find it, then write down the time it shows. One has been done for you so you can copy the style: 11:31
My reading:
1:23
